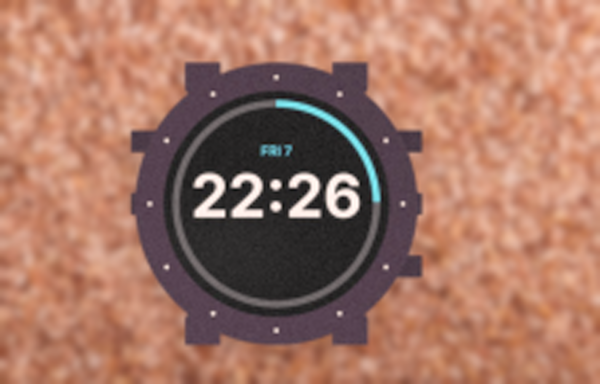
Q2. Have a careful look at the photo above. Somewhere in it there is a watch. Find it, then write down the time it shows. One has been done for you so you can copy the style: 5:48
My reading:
22:26
